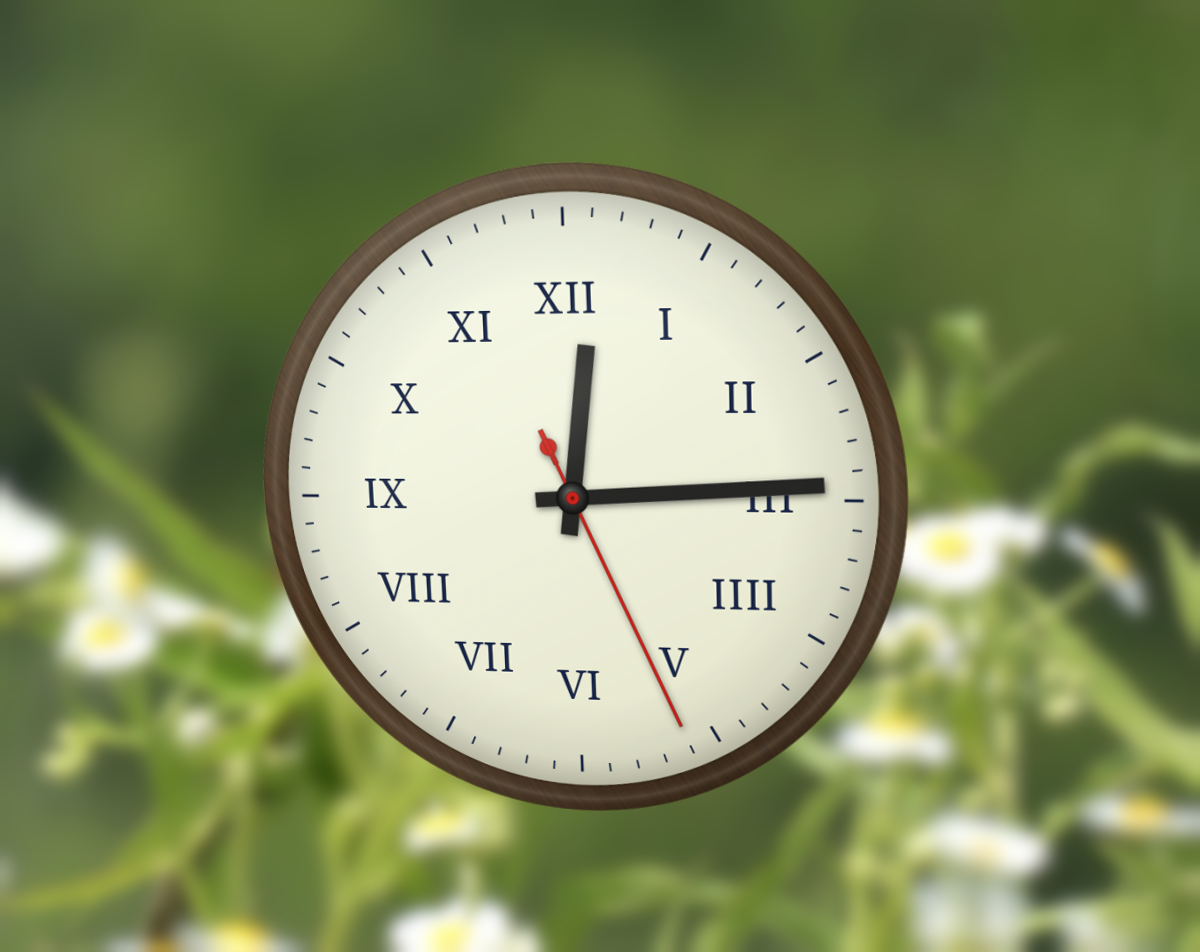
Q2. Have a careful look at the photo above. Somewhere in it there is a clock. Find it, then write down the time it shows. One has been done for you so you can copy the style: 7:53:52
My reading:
12:14:26
